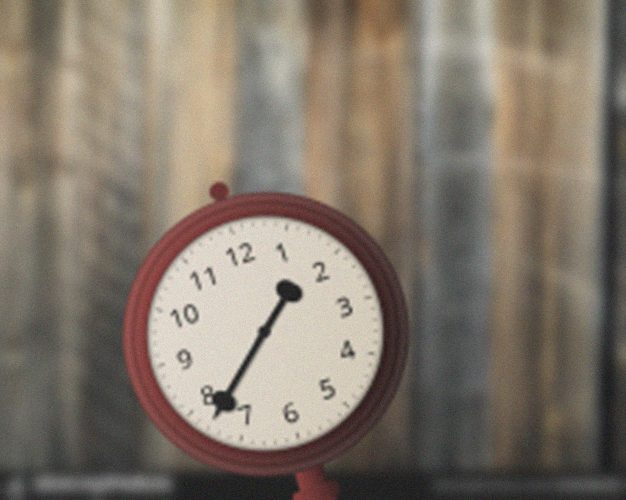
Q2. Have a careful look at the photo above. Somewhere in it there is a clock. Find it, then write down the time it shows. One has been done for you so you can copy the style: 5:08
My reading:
1:38
